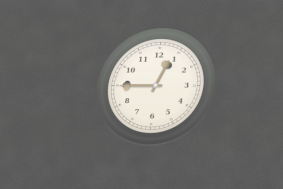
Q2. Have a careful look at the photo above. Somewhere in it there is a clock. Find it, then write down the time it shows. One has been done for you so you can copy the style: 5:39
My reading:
12:45
